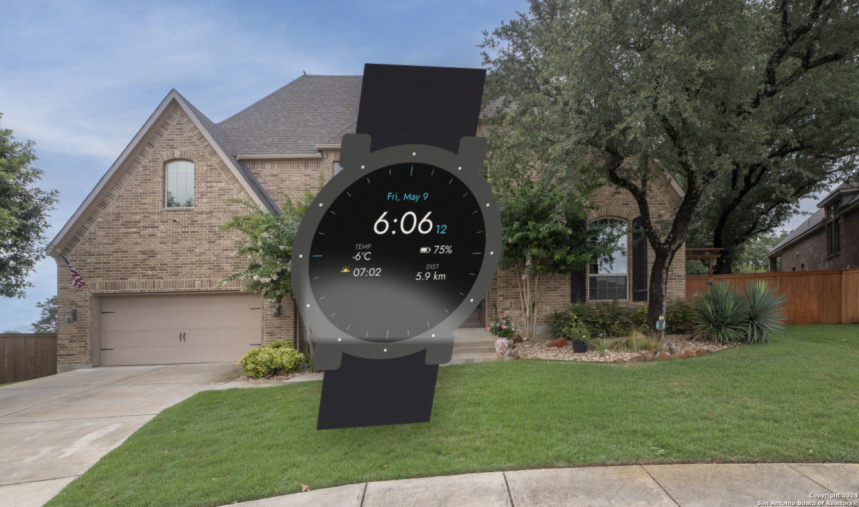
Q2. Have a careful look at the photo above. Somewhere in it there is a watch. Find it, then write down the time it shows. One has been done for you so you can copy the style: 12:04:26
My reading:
6:06:12
